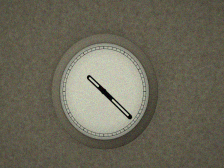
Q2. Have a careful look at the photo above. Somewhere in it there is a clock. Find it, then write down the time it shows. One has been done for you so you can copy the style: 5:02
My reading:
10:22
